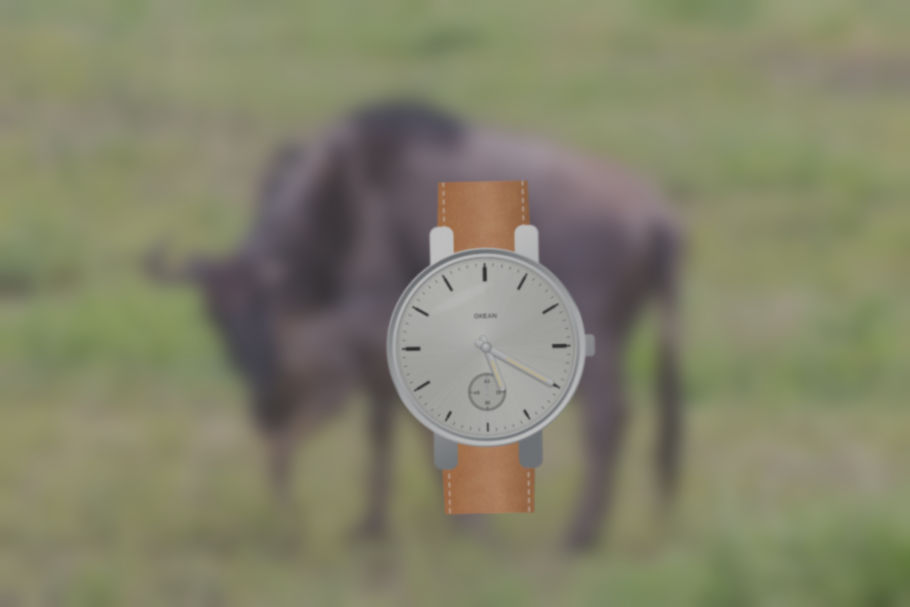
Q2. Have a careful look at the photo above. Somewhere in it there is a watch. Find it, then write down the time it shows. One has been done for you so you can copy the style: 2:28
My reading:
5:20
